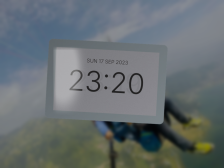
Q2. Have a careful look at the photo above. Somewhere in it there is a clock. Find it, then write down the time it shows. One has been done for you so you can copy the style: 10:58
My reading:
23:20
